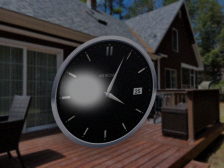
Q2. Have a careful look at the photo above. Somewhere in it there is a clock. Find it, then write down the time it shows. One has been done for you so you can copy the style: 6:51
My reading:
4:04
